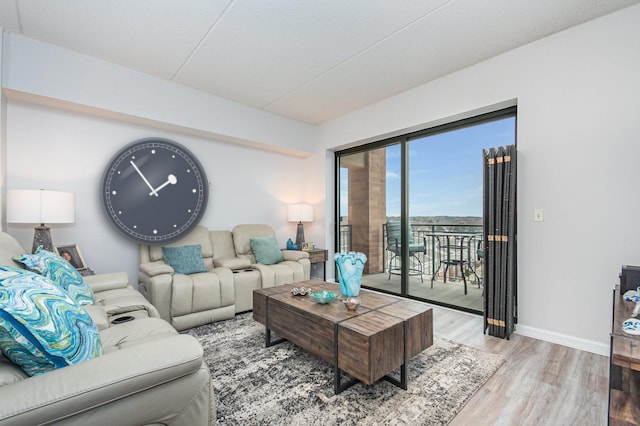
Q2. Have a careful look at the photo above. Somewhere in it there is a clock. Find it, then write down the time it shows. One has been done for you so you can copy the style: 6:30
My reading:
1:54
